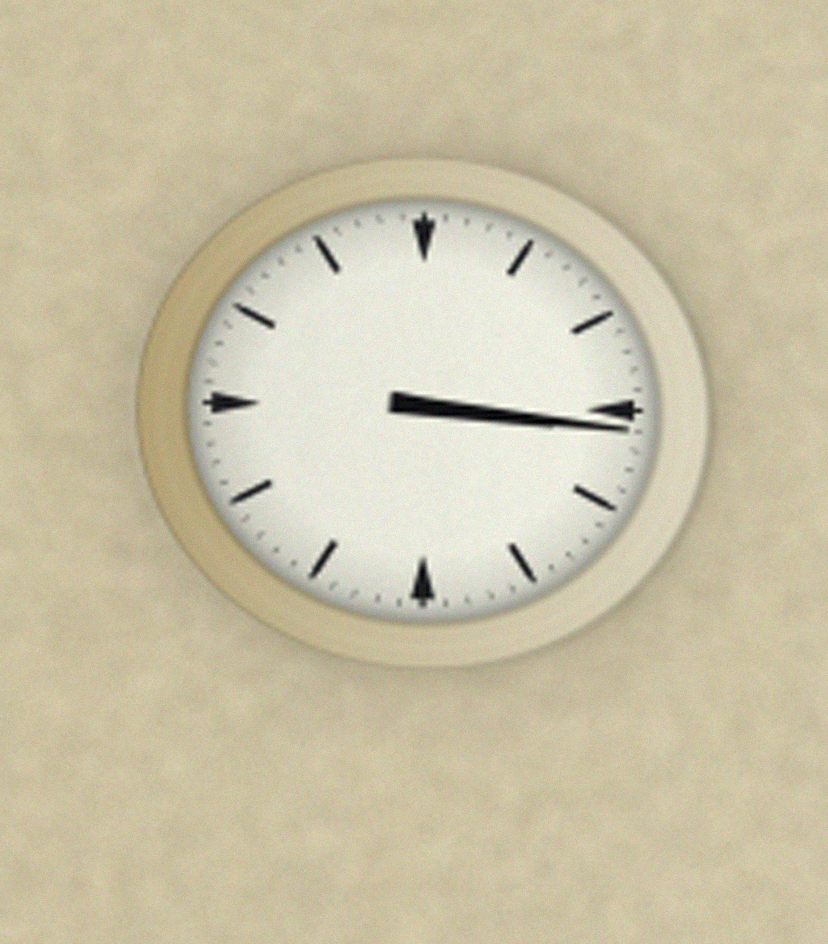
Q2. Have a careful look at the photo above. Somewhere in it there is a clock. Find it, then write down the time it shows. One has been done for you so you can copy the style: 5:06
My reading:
3:16
